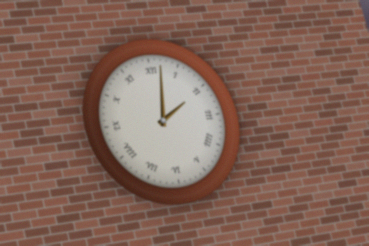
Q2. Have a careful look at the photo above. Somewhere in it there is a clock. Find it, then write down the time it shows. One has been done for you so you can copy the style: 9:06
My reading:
2:02
